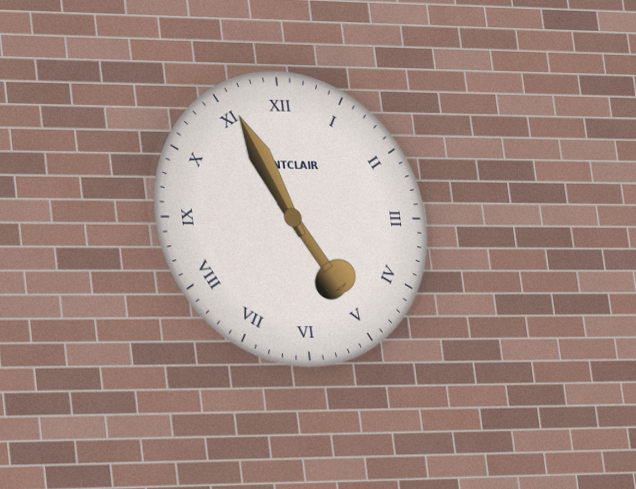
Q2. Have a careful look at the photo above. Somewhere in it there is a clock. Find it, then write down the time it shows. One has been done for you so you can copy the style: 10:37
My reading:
4:56
